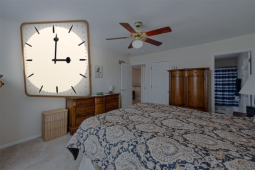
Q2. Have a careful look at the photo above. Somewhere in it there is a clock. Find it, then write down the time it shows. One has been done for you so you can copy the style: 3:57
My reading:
3:01
